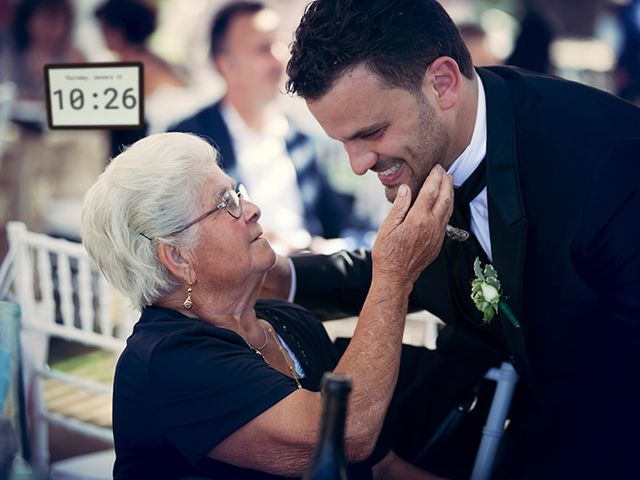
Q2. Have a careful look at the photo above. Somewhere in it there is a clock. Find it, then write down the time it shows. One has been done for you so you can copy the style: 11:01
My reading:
10:26
